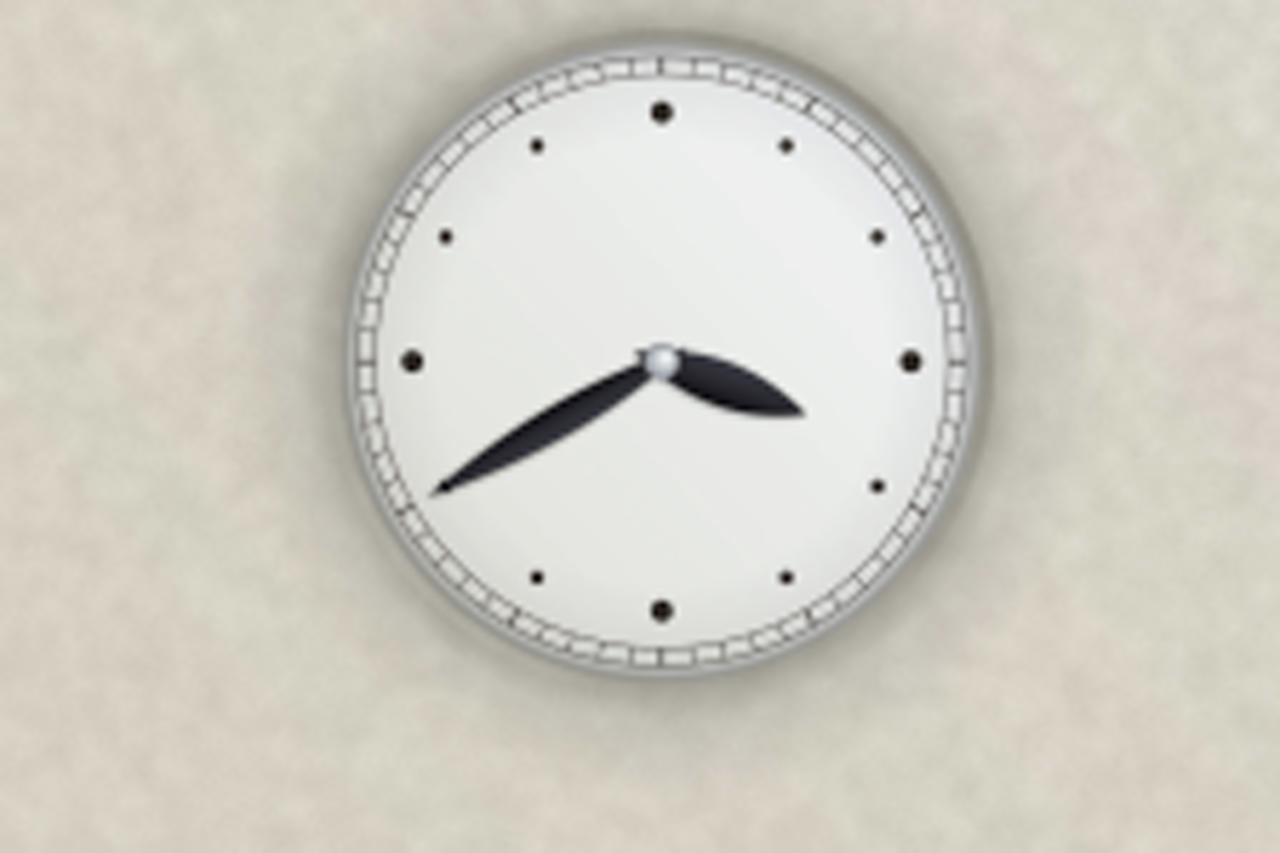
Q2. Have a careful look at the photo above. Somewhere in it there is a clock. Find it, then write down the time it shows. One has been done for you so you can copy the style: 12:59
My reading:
3:40
